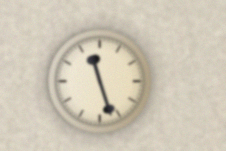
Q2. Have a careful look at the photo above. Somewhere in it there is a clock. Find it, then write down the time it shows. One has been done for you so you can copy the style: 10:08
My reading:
11:27
